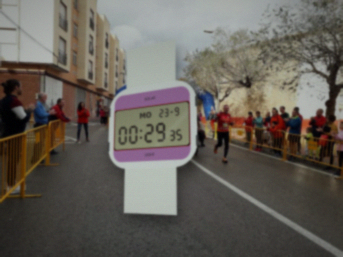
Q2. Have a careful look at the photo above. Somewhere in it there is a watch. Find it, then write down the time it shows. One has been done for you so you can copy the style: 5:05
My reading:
0:29
